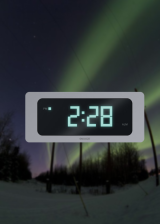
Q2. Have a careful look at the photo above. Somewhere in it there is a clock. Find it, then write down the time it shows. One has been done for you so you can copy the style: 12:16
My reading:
2:28
